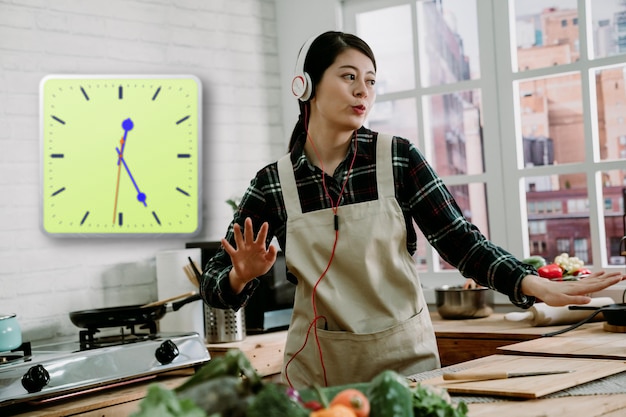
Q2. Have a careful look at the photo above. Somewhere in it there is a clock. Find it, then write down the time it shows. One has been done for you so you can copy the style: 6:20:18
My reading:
12:25:31
